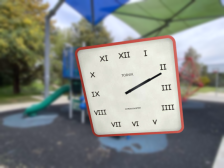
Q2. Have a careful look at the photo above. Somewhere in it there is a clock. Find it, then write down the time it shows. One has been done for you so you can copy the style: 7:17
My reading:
2:11
